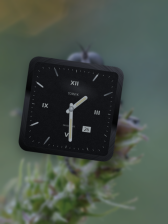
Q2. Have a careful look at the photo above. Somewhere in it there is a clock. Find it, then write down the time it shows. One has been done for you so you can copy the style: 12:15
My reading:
1:29
